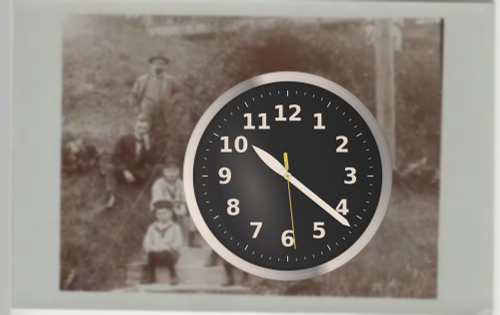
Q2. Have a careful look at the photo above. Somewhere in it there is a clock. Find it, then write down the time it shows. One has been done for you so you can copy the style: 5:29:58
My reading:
10:21:29
